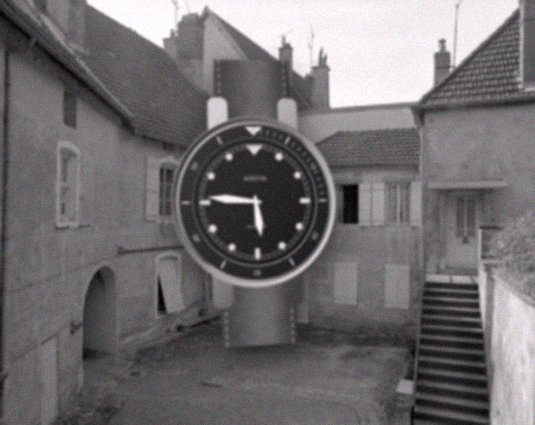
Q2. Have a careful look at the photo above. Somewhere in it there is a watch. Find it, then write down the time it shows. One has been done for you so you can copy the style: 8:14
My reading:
5:46
